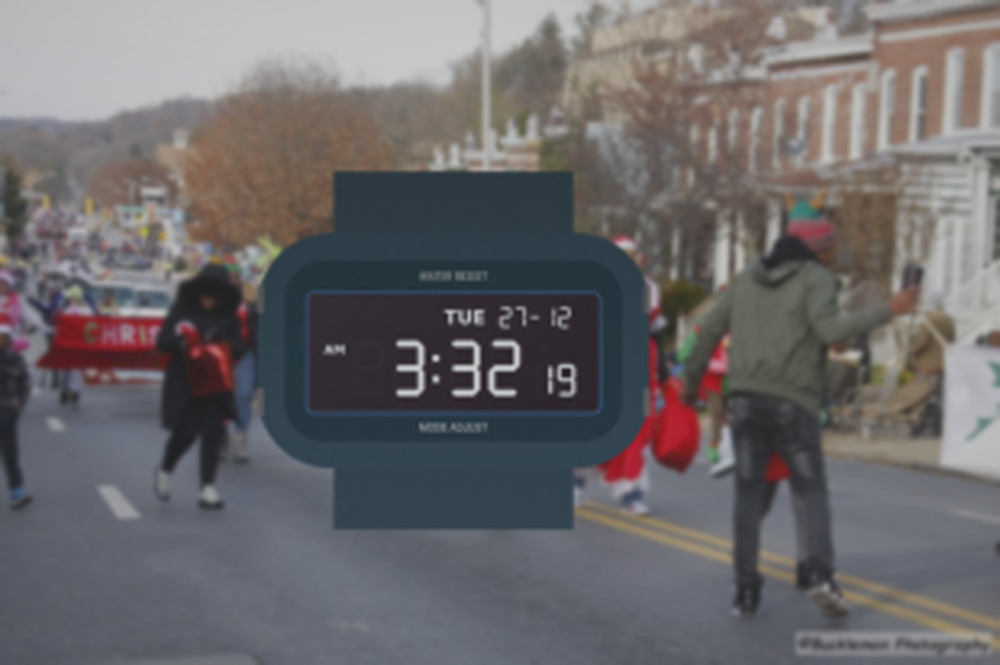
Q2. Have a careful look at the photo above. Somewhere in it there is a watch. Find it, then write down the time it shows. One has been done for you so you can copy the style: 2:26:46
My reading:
3:32:19
